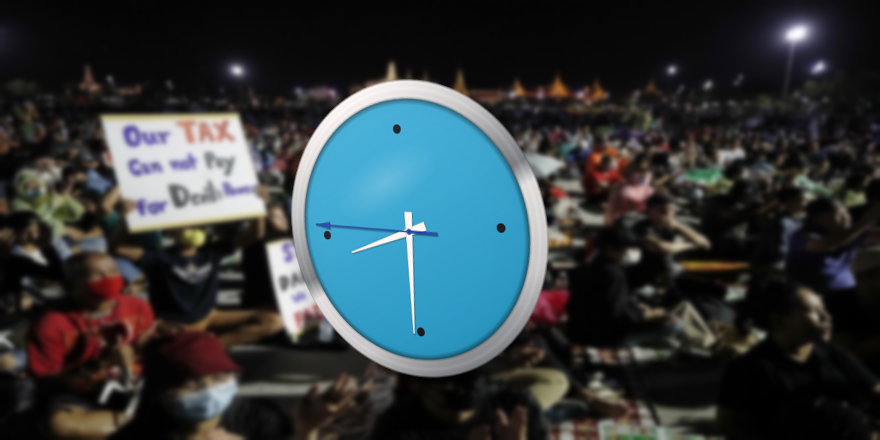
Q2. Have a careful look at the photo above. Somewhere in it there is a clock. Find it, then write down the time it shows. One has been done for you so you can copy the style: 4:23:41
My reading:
8:30:46
